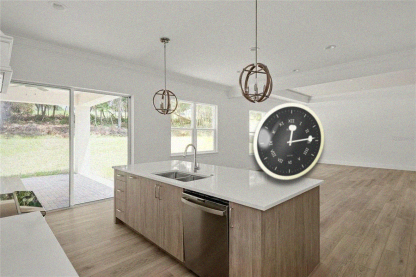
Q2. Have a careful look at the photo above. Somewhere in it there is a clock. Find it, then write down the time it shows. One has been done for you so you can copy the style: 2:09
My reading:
12:14
